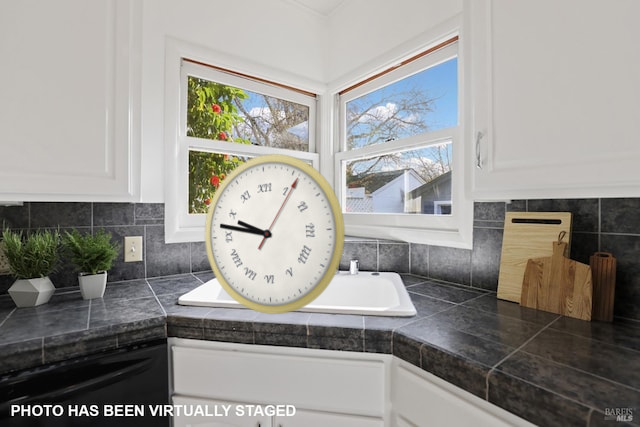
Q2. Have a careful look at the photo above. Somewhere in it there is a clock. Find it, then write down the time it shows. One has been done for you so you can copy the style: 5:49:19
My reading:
9:47:06
